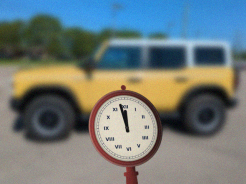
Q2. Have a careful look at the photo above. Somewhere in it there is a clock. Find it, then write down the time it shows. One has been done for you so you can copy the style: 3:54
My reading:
11:58
